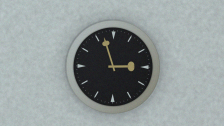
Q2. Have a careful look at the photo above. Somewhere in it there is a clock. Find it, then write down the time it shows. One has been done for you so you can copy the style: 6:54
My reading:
2:57
